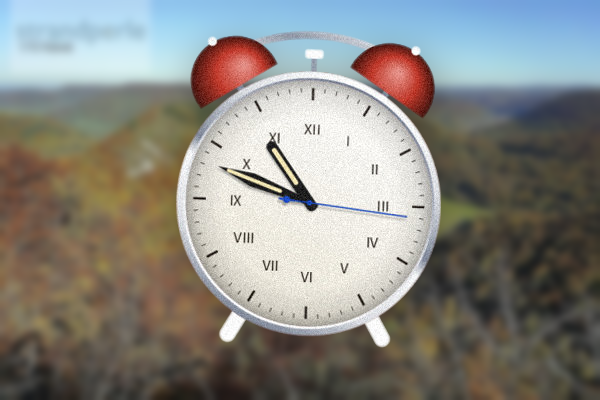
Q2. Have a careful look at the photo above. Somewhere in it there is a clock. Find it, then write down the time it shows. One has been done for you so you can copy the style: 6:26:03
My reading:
10:48:16
